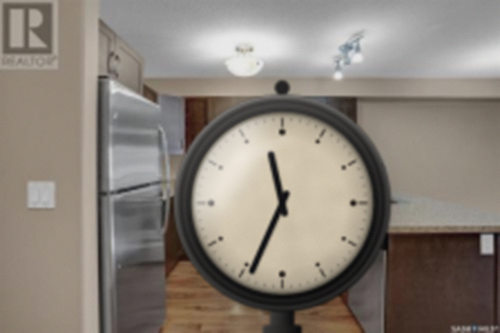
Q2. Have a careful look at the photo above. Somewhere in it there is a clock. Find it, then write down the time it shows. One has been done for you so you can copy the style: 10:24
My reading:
11:34
